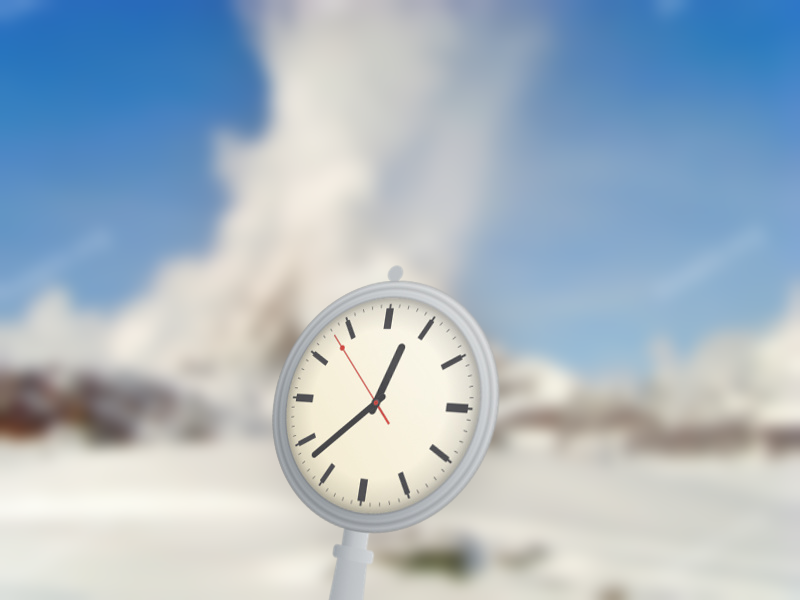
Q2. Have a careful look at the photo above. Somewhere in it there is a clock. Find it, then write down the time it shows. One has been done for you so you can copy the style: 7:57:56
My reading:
12:37:53
